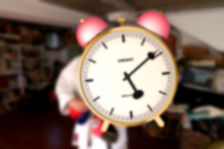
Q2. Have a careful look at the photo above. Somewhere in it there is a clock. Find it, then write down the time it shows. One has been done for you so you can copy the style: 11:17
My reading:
5:09
